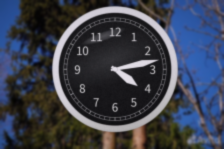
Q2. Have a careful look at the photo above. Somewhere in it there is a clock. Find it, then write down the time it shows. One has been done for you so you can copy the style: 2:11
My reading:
4:13
